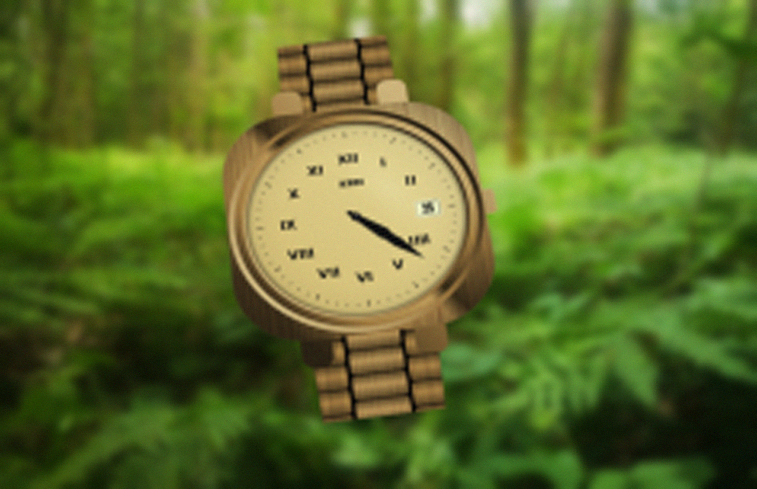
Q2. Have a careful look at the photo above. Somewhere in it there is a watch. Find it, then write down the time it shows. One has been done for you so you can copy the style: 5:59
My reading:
4:22
